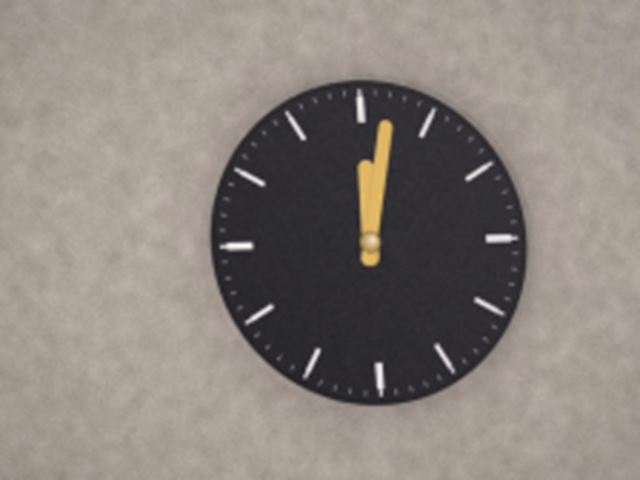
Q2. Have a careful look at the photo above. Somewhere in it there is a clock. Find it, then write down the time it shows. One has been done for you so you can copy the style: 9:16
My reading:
12:02
